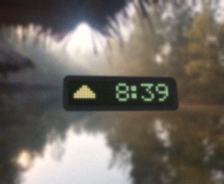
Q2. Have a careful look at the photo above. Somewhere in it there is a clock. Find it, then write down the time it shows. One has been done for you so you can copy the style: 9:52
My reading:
8:39
